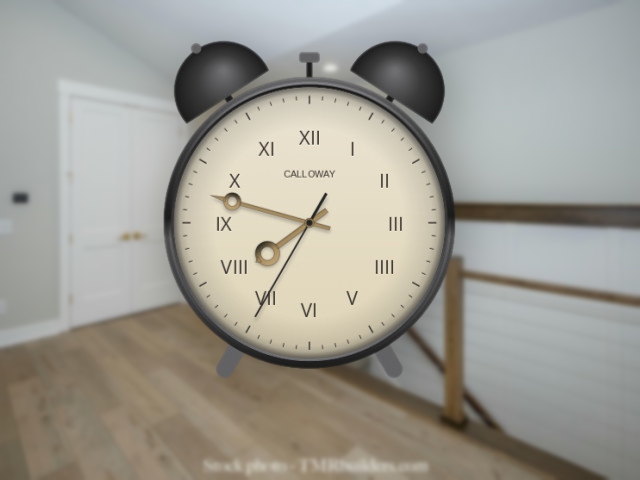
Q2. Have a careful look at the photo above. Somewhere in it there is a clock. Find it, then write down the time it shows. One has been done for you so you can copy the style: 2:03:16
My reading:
7:47:35
